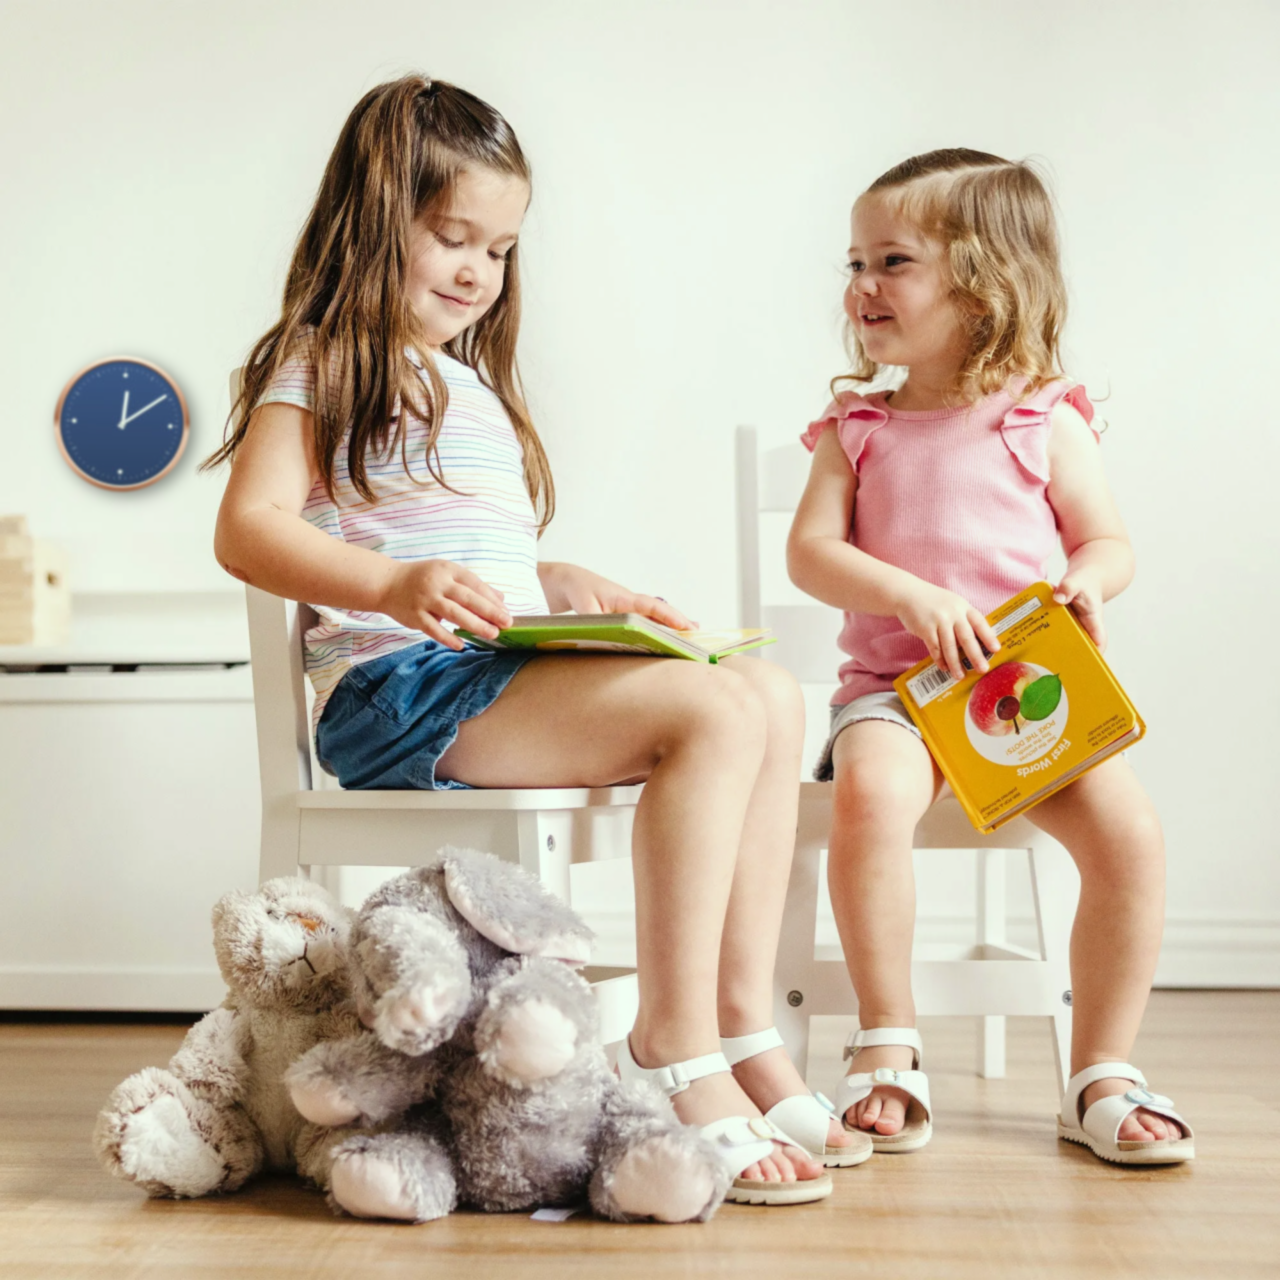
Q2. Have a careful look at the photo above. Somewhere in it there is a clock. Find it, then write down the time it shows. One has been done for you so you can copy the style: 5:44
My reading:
12:09
